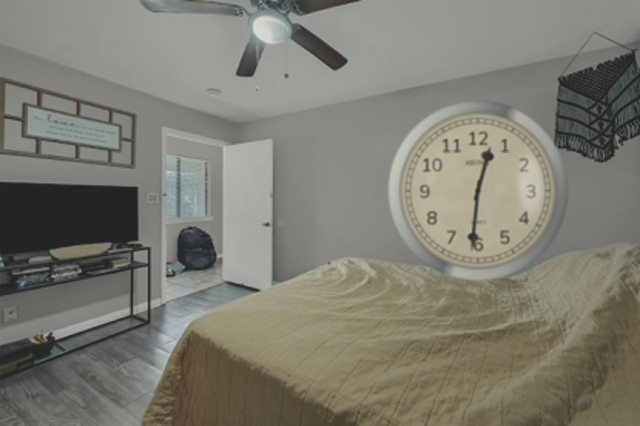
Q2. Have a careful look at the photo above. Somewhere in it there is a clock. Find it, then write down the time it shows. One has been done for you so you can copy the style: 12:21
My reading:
12:31
